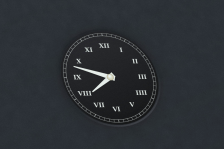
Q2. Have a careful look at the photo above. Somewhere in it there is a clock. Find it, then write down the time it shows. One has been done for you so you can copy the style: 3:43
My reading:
7:48
